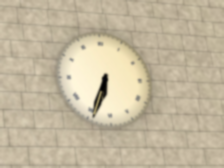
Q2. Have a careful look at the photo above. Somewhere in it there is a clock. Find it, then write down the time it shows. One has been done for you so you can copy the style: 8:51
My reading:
6:34
